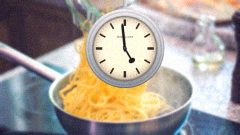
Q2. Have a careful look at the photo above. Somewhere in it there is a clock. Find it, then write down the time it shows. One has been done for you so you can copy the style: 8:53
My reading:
4:59
